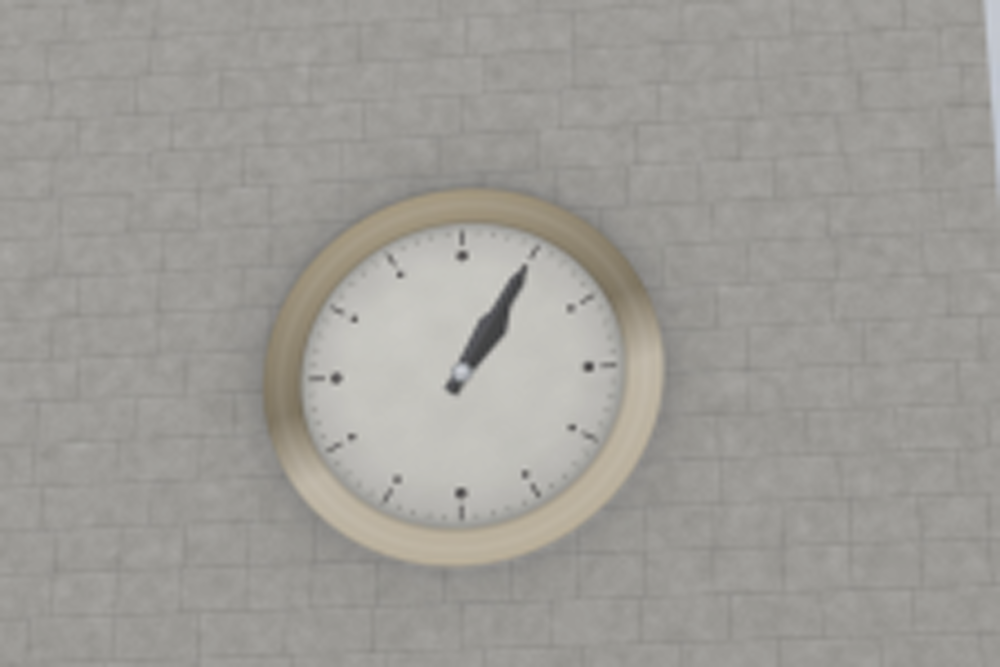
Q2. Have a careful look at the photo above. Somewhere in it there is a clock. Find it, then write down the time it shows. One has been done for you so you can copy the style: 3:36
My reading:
1:05
